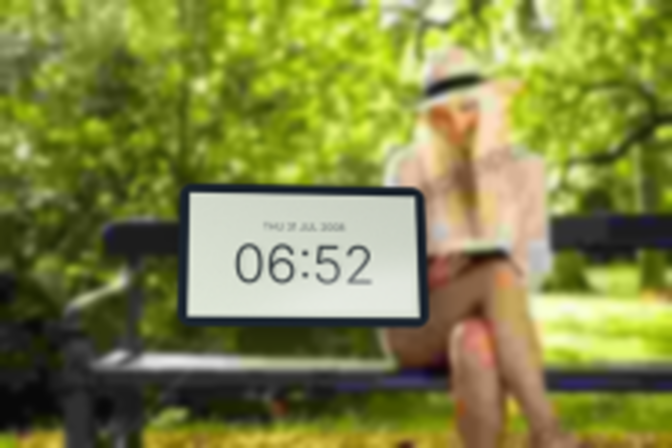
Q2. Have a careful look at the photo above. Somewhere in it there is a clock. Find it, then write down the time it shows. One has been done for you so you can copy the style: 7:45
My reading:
6:52
